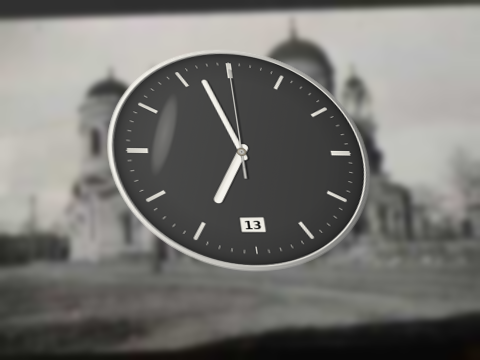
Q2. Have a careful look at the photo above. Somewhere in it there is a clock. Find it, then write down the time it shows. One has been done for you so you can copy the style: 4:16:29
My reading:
6:57:00
